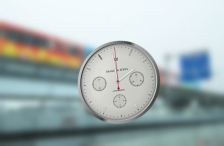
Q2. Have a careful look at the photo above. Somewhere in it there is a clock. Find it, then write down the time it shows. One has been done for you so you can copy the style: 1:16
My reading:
1:59
